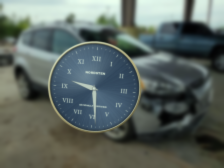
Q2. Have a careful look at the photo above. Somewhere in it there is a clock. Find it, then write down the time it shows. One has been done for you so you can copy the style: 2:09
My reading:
9:29
